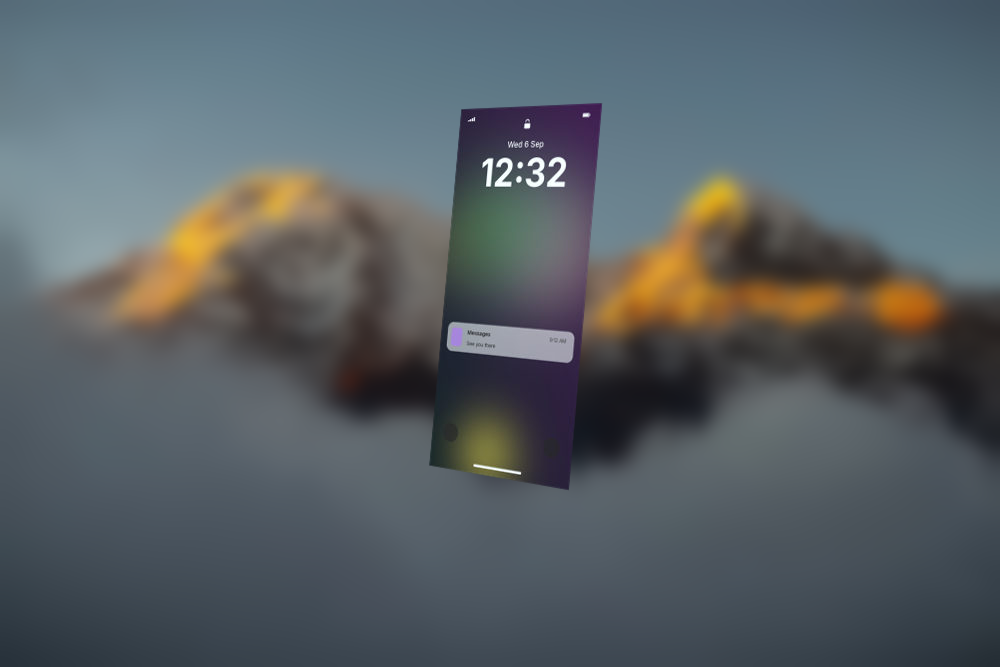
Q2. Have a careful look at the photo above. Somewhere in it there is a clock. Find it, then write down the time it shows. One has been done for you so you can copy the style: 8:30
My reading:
12:32
